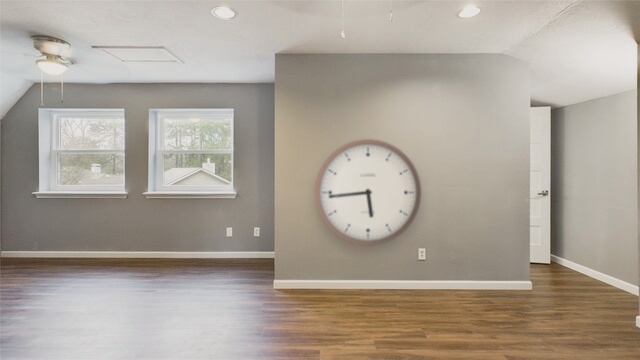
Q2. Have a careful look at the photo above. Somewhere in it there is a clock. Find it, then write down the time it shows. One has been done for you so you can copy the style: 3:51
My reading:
5:44
